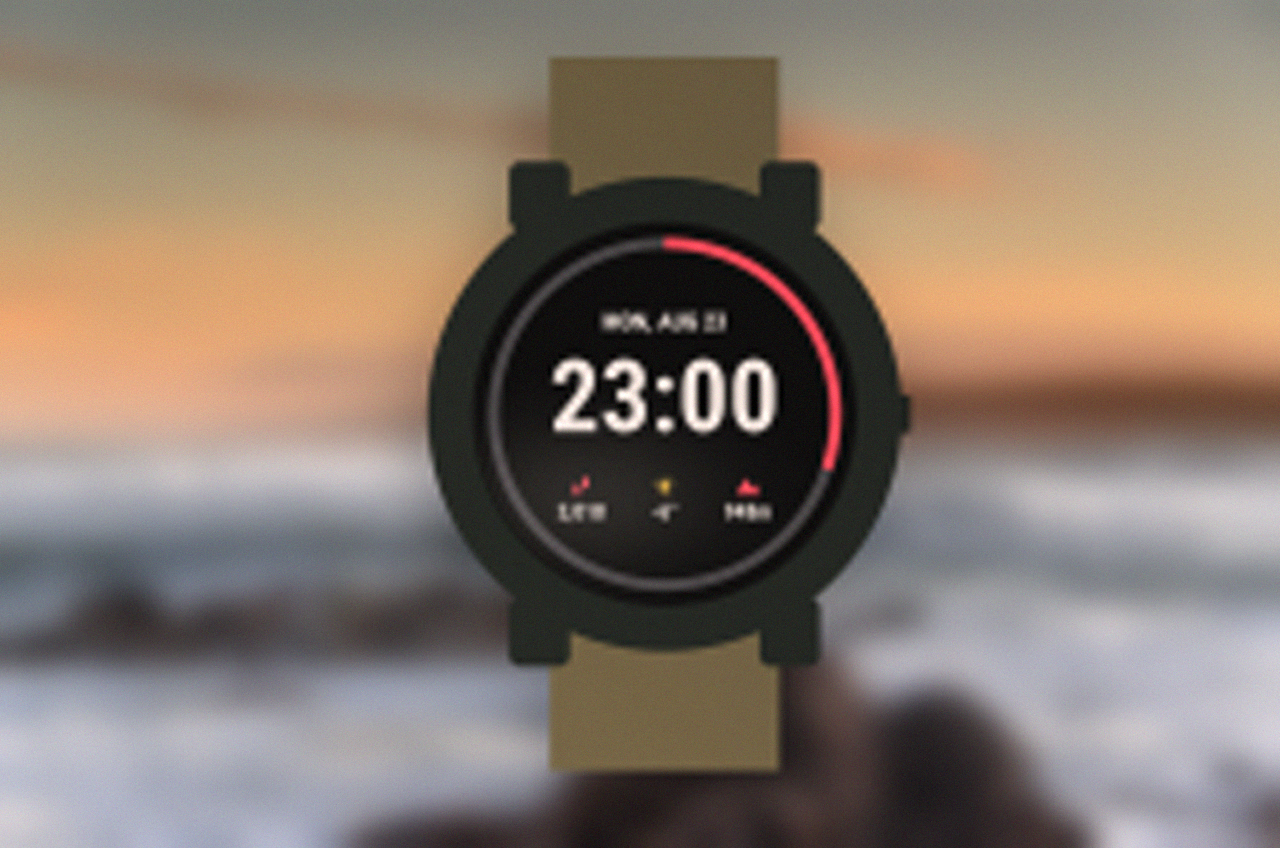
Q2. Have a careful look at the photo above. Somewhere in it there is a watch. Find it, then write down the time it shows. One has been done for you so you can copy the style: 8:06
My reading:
23:00
